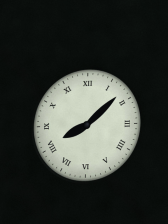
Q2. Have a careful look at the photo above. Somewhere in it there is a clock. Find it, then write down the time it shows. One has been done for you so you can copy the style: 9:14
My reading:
8:08
